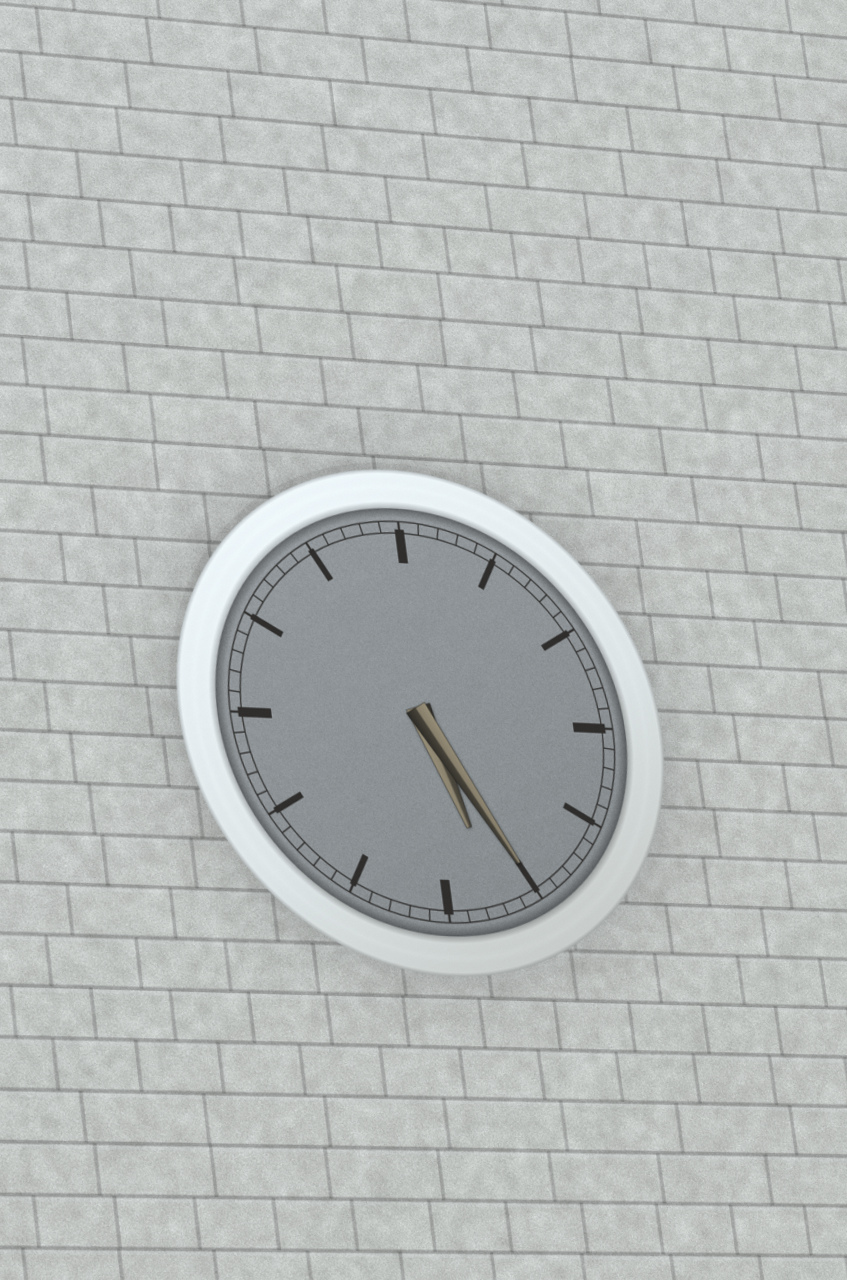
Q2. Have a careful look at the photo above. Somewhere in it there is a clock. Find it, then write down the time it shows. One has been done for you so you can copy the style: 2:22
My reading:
5:25
